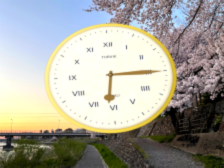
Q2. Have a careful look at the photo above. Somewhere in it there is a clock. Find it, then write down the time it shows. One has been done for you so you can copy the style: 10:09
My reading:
6:15
